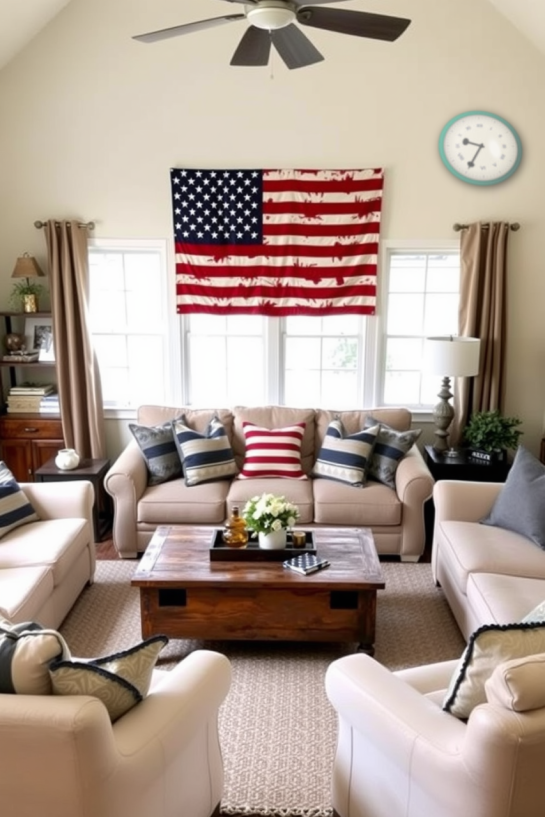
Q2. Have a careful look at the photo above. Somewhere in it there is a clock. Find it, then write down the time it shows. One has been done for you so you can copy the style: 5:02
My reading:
9:35
